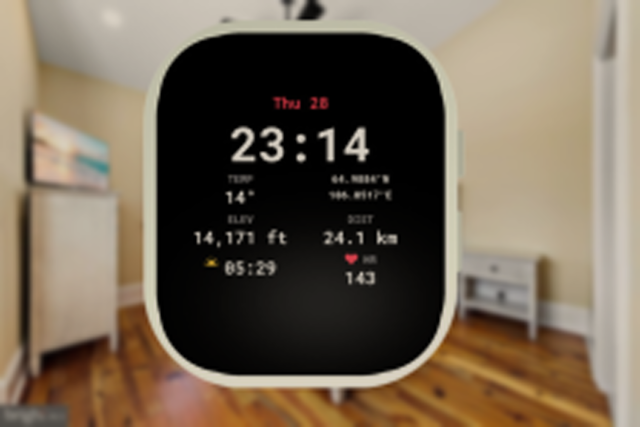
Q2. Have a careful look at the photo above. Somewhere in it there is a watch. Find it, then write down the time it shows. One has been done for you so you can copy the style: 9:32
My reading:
23:14
